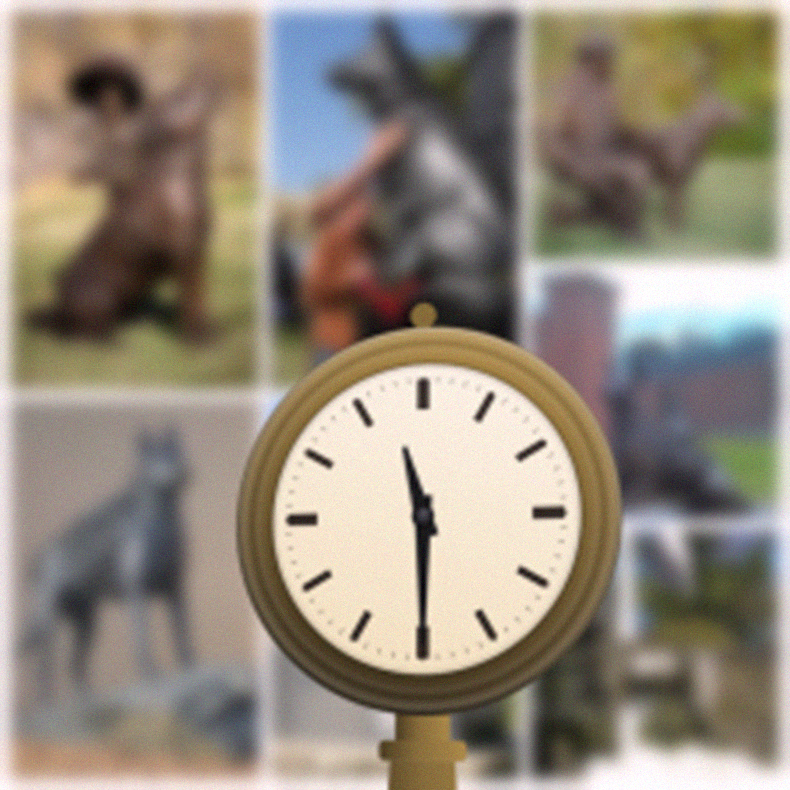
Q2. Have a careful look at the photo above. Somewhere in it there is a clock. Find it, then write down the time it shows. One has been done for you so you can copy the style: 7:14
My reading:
11:30
